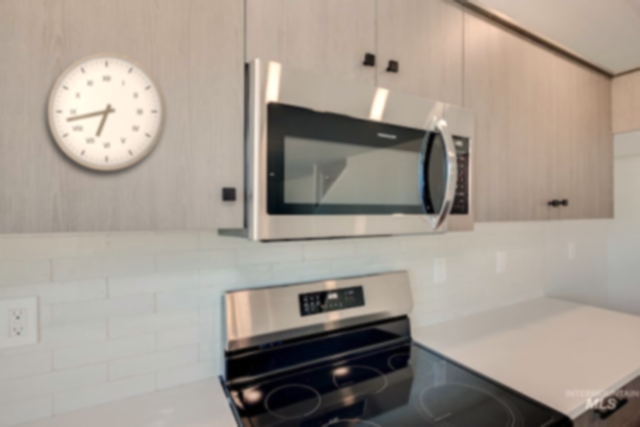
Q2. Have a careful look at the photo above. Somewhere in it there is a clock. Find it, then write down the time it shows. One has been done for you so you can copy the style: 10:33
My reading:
6:43
